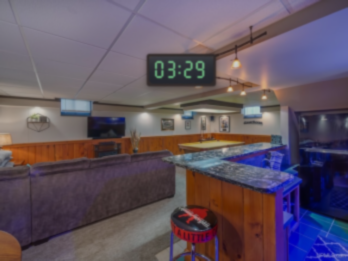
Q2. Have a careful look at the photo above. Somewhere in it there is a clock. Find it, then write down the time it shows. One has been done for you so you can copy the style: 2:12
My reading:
3:29
